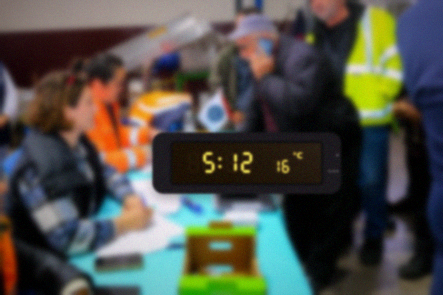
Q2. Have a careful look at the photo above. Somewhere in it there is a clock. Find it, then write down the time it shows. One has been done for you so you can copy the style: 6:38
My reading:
5:12
